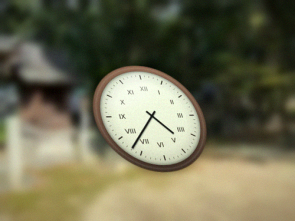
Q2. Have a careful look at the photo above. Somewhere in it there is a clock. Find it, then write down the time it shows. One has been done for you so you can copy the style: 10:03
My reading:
4:37
